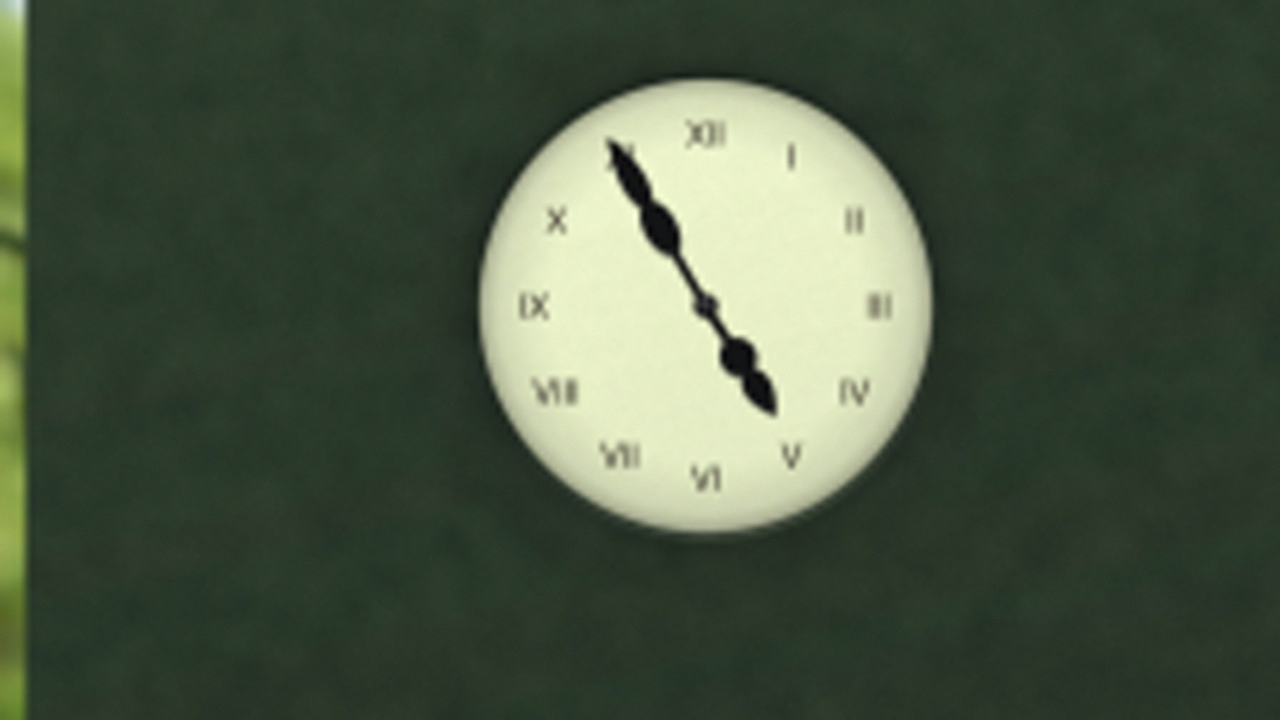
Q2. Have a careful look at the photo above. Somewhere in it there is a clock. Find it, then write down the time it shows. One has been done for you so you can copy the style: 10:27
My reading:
4:55
